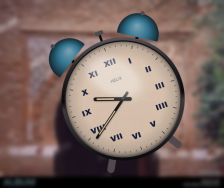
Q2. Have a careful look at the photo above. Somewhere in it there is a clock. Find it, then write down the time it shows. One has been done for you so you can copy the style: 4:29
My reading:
9:39
